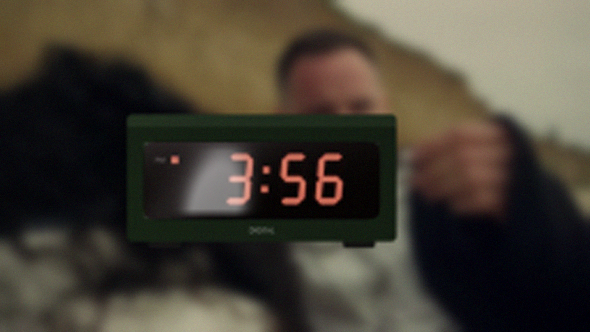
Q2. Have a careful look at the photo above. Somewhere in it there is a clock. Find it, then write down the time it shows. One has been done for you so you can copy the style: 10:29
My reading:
3:56
